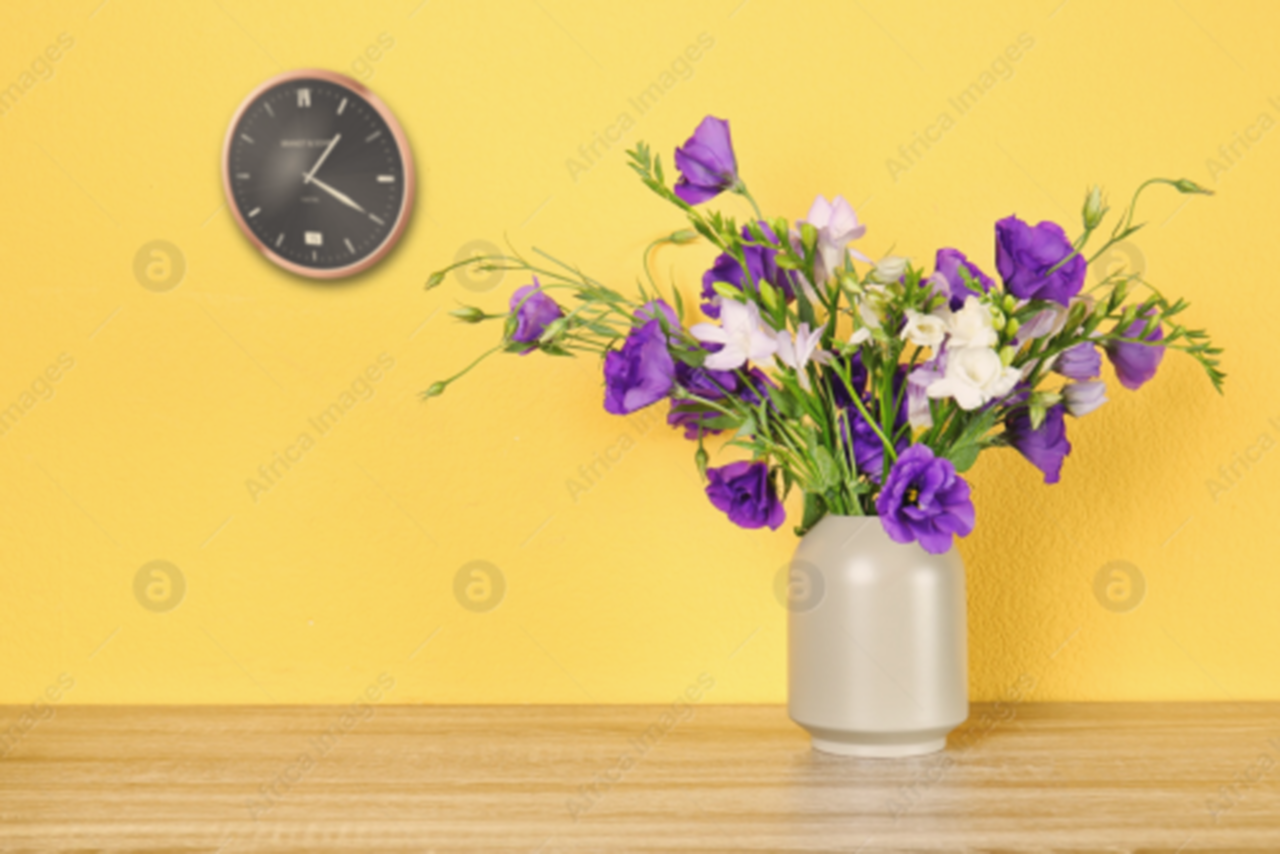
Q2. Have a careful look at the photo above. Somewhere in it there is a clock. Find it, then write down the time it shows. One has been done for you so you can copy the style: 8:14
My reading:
1:20
